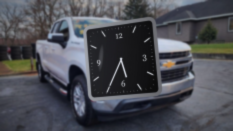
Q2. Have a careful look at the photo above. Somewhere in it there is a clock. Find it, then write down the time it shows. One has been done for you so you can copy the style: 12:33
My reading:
5:35
